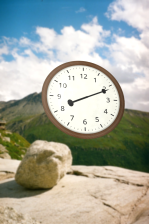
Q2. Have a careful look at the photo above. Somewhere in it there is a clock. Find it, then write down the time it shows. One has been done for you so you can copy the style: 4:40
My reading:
8:11
